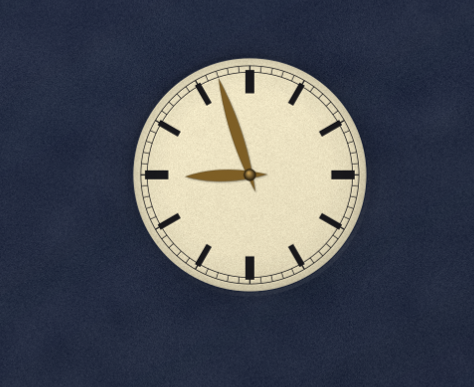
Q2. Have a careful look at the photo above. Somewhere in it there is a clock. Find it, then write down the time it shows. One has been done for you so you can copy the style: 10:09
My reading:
8:57
